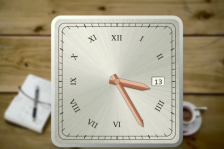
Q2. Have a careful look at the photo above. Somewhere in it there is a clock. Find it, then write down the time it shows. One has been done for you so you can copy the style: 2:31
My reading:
3:25
